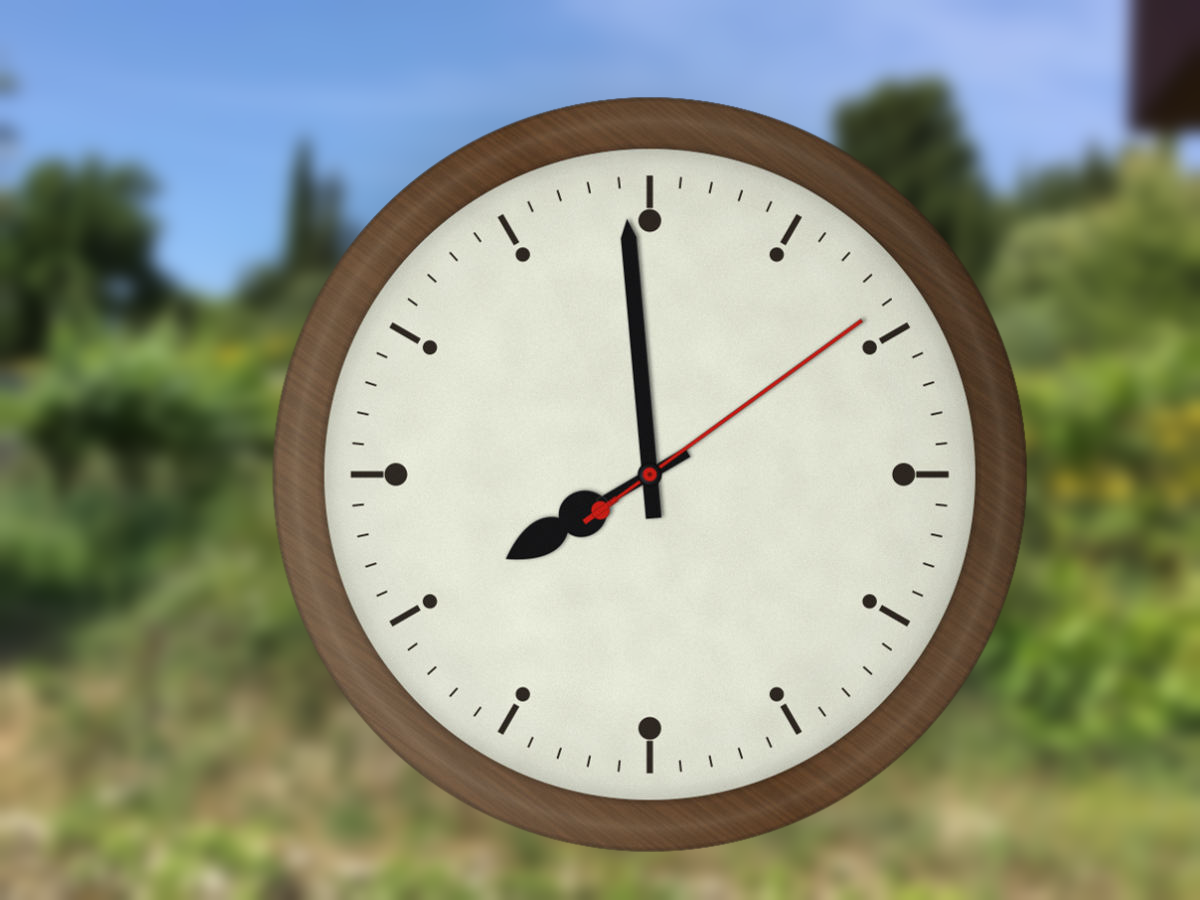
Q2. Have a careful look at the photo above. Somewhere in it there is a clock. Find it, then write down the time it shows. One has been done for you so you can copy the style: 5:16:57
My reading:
7:59:09
